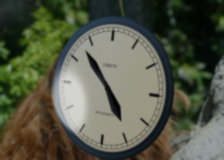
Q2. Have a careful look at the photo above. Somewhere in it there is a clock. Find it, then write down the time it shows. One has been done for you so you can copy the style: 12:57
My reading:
4:53
